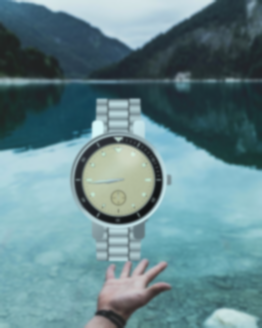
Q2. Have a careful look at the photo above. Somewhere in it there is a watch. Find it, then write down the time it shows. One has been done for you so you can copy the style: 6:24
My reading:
8:44
